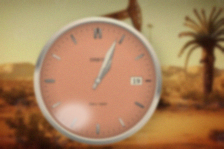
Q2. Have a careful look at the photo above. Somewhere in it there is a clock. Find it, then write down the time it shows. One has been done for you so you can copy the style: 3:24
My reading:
1:04
